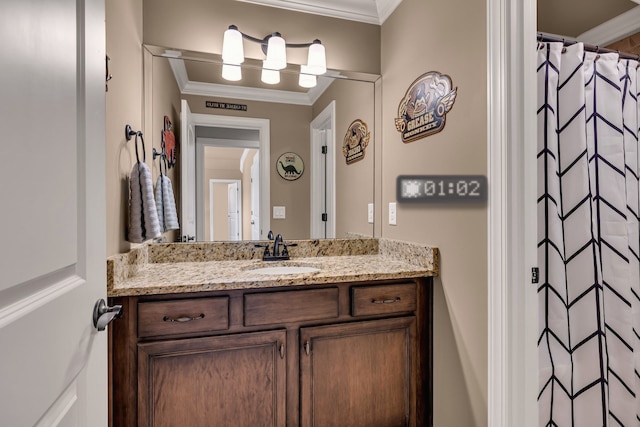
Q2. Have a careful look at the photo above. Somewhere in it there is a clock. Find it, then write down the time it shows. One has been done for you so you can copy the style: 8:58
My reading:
1:02
